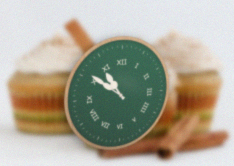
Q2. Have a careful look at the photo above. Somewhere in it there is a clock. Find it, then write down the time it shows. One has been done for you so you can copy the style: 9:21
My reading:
10:51
